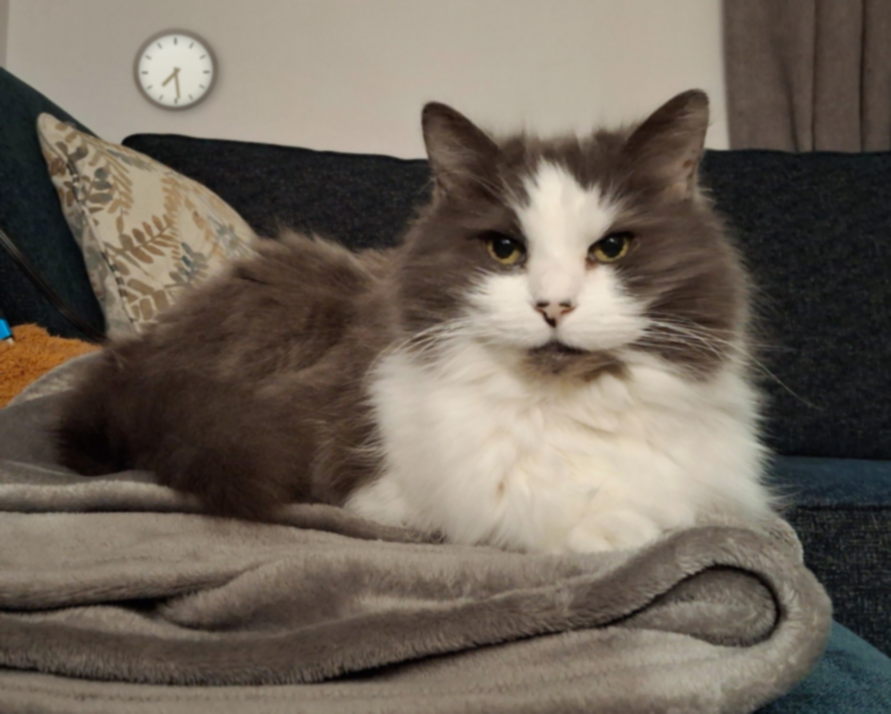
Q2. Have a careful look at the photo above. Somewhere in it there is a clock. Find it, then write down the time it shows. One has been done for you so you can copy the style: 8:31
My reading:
7:29
